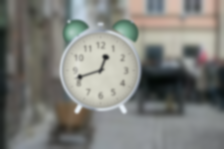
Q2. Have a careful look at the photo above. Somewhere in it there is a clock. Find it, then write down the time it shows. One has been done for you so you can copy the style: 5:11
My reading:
12:42
